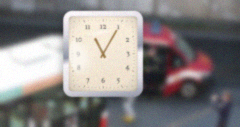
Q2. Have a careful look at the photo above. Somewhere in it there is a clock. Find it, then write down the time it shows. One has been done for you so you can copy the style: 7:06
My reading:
11:05
